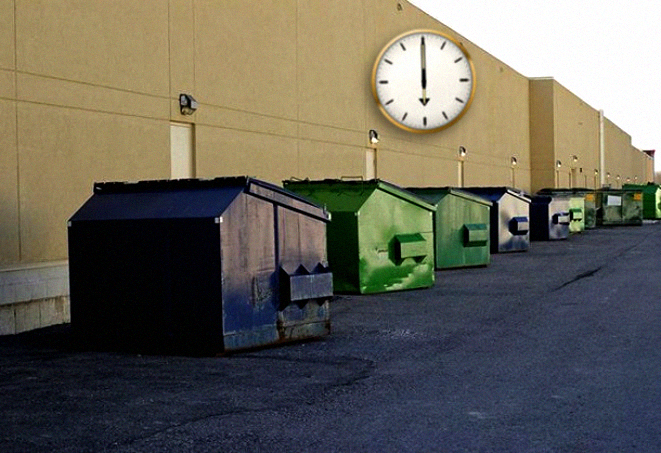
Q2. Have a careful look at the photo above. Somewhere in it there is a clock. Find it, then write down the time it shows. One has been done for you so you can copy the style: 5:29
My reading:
6:00
